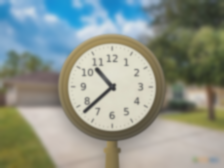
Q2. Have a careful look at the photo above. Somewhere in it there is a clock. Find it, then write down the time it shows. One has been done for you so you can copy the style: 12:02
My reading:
10:38
